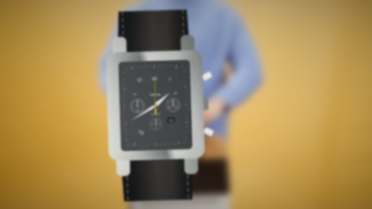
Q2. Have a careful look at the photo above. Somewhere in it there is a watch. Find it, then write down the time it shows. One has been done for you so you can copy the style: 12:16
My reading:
1:40
